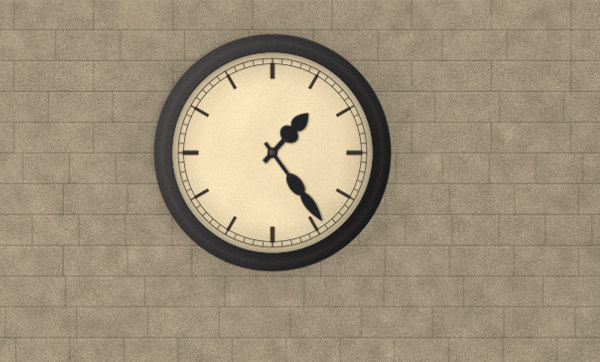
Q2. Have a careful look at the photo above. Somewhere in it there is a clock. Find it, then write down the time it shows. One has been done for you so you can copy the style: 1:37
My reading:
1:24
